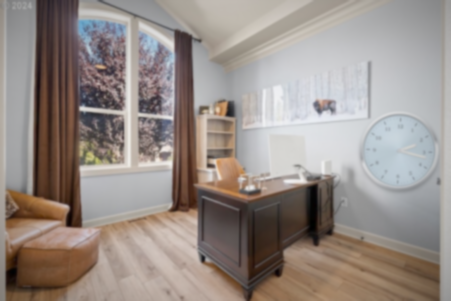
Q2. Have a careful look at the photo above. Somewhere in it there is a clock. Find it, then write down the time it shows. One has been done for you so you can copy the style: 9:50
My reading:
2:17
